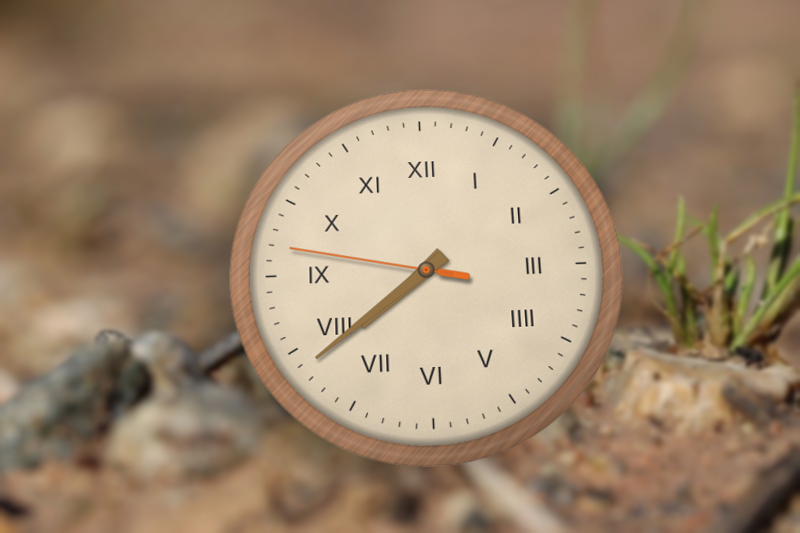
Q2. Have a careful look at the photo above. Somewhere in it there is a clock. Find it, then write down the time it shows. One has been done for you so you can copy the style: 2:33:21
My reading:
7:38:47
